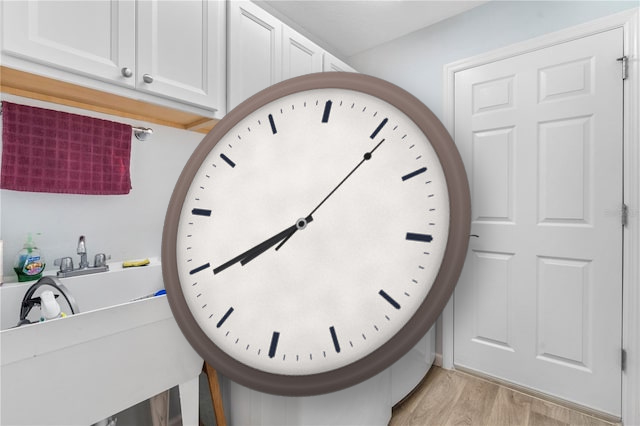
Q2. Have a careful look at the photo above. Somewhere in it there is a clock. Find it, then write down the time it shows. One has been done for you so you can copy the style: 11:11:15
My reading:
7:39:06
